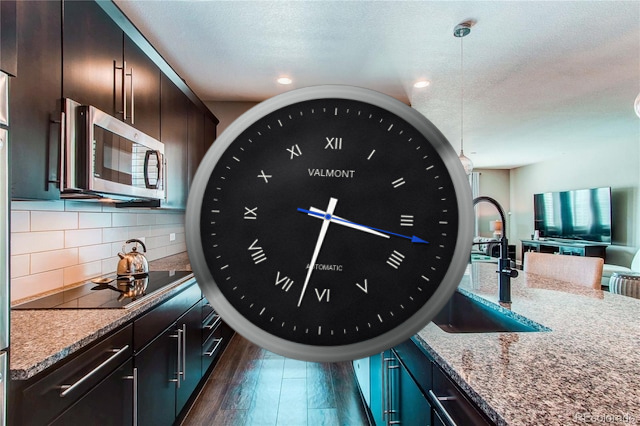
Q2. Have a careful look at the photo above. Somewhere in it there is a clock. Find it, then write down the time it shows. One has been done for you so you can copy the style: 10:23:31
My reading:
3:32:17
